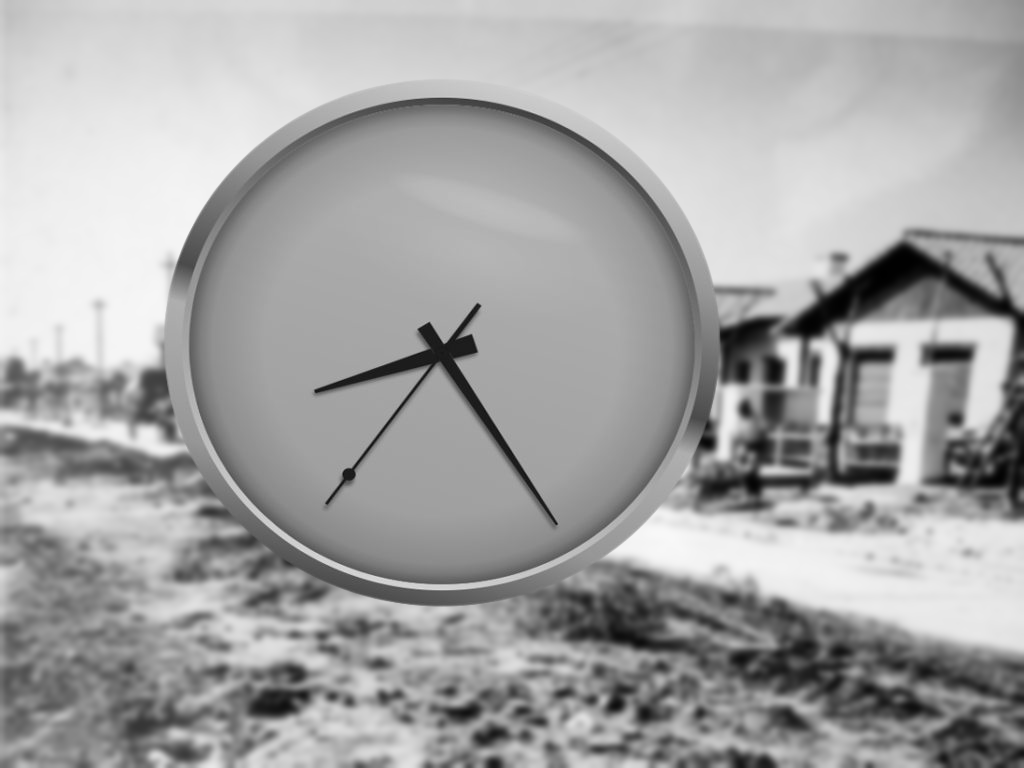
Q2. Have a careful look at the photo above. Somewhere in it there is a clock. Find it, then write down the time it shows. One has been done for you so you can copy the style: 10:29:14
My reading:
8:24:36
